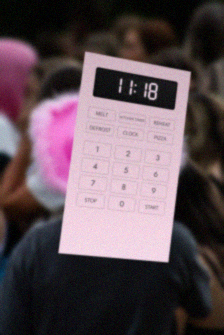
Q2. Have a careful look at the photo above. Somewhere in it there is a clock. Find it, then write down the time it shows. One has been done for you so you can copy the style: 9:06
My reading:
11:18
